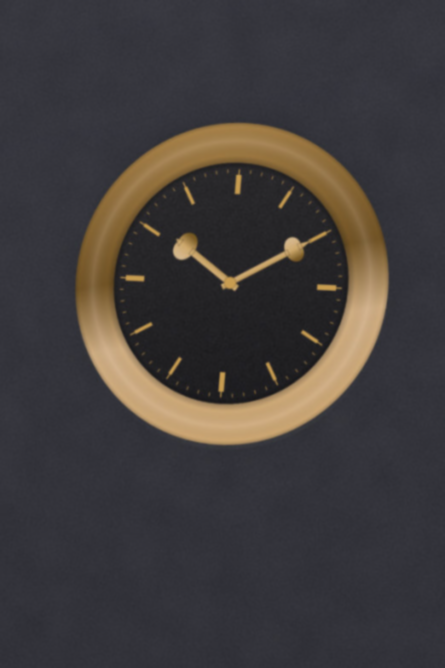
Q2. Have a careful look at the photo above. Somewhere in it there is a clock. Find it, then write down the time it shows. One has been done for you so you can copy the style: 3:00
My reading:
10:10
